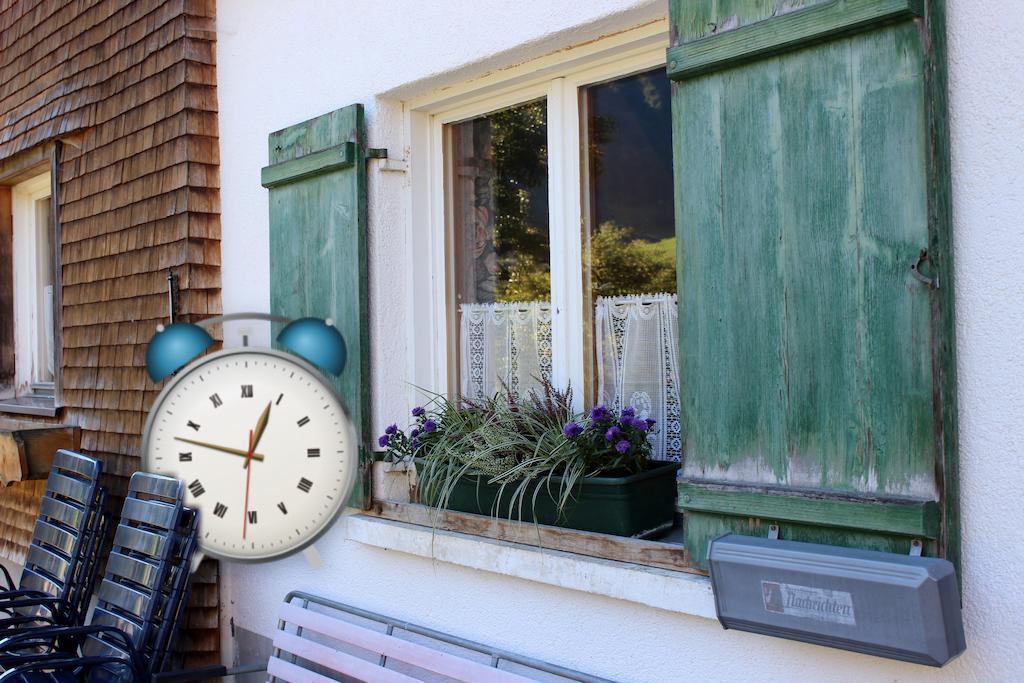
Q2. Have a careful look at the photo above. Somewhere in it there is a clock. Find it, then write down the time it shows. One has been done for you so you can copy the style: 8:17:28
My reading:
12:47:31
